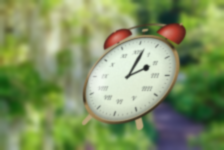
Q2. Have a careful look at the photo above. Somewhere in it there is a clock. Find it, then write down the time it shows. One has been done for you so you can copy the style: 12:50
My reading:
2:02
